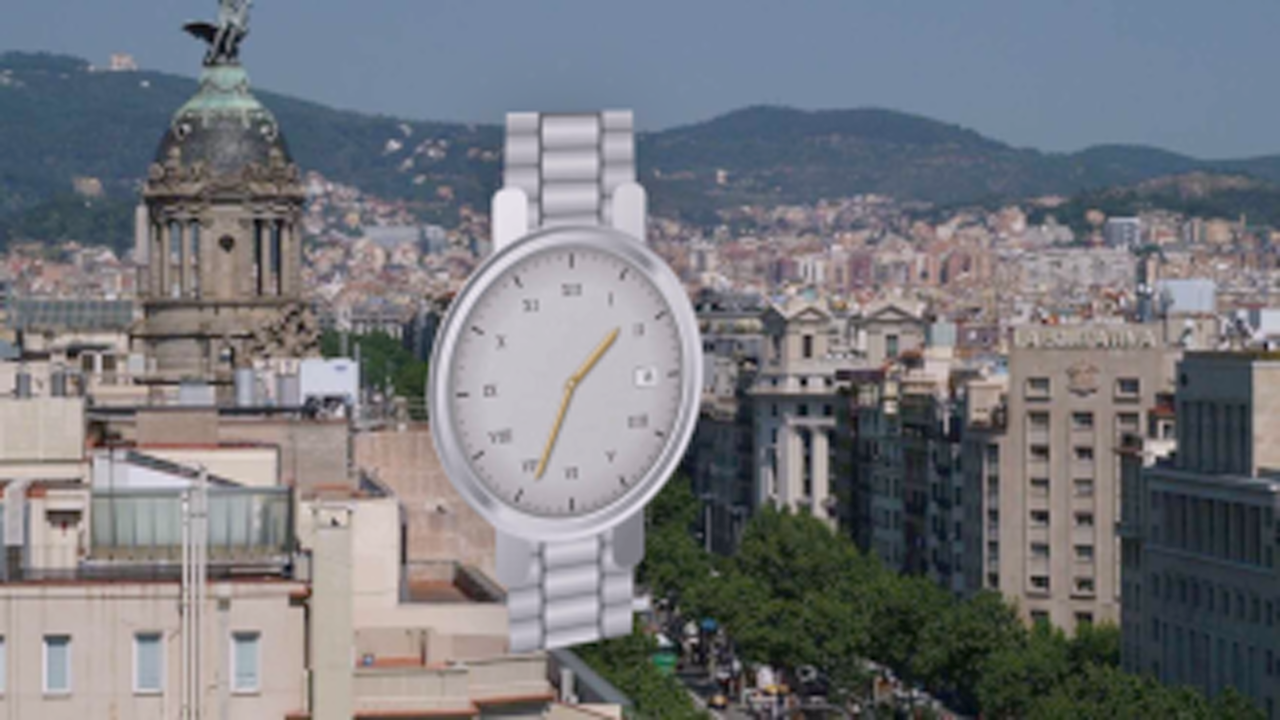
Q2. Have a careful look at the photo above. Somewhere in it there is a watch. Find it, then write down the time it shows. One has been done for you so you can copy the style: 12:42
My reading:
1:34
